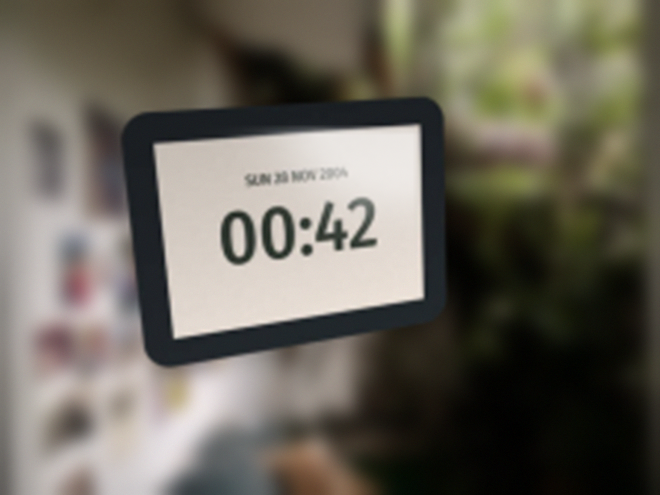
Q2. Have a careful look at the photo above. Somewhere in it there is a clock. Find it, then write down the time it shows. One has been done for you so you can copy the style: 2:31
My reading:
0:42
